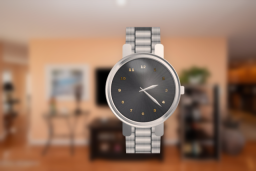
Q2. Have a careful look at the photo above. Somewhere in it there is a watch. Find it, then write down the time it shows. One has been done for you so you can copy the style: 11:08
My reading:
2:22
